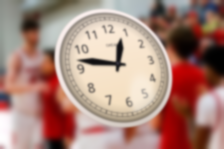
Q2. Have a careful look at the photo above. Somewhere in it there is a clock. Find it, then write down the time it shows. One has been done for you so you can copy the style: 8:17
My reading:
12:47
